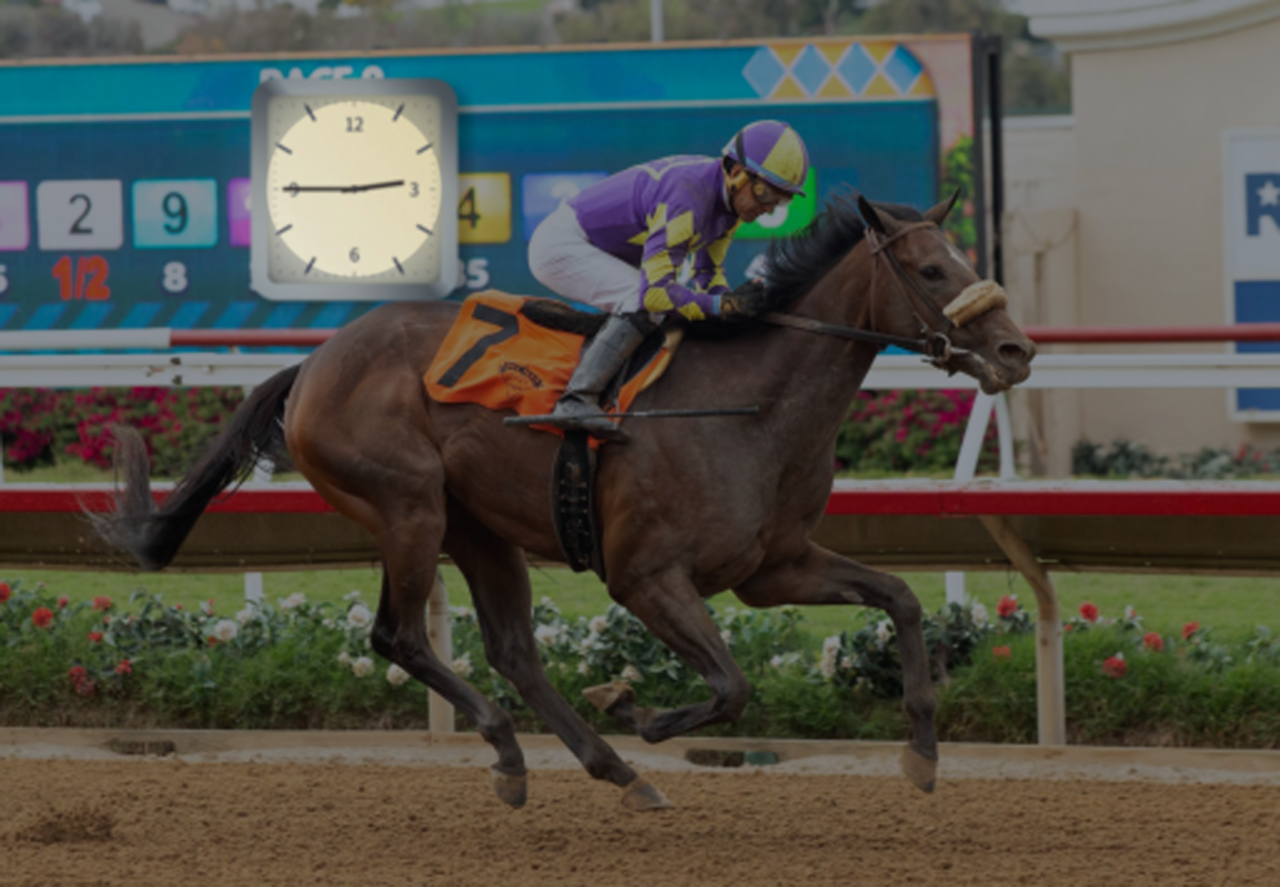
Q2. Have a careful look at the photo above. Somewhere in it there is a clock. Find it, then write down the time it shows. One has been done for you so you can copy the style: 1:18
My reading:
2:45
